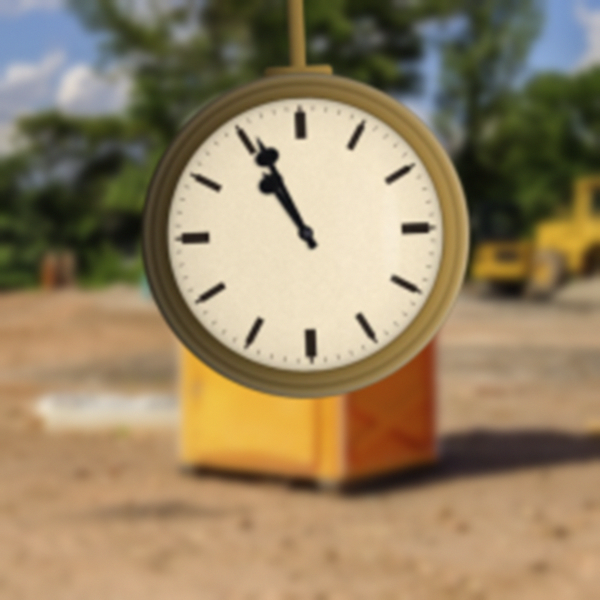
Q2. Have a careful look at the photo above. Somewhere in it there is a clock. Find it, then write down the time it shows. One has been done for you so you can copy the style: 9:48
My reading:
10:56
